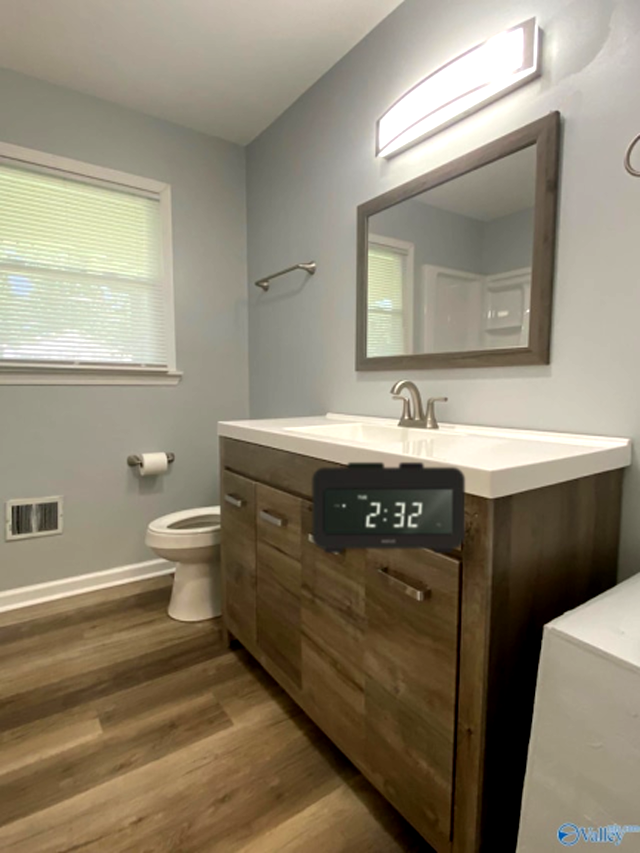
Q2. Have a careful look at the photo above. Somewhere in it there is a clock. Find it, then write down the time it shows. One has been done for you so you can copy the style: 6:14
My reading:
2:32
